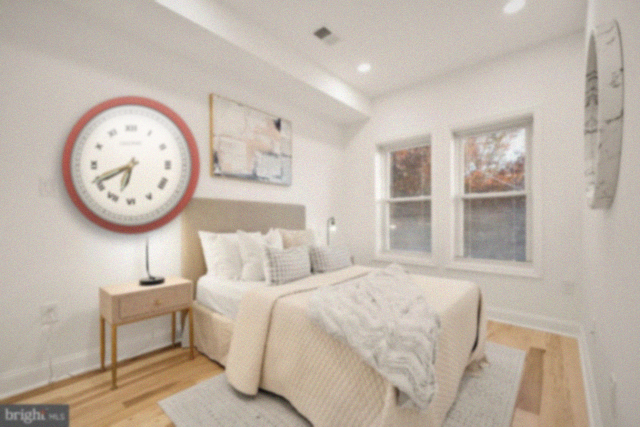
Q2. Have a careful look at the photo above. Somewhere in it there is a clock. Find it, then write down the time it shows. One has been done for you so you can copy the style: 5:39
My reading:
6:41
